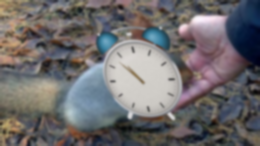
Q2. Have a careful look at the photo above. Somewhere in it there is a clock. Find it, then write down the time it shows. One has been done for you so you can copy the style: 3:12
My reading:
10:53
